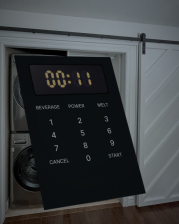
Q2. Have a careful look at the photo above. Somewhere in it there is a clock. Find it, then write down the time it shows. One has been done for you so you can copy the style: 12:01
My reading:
0:11
